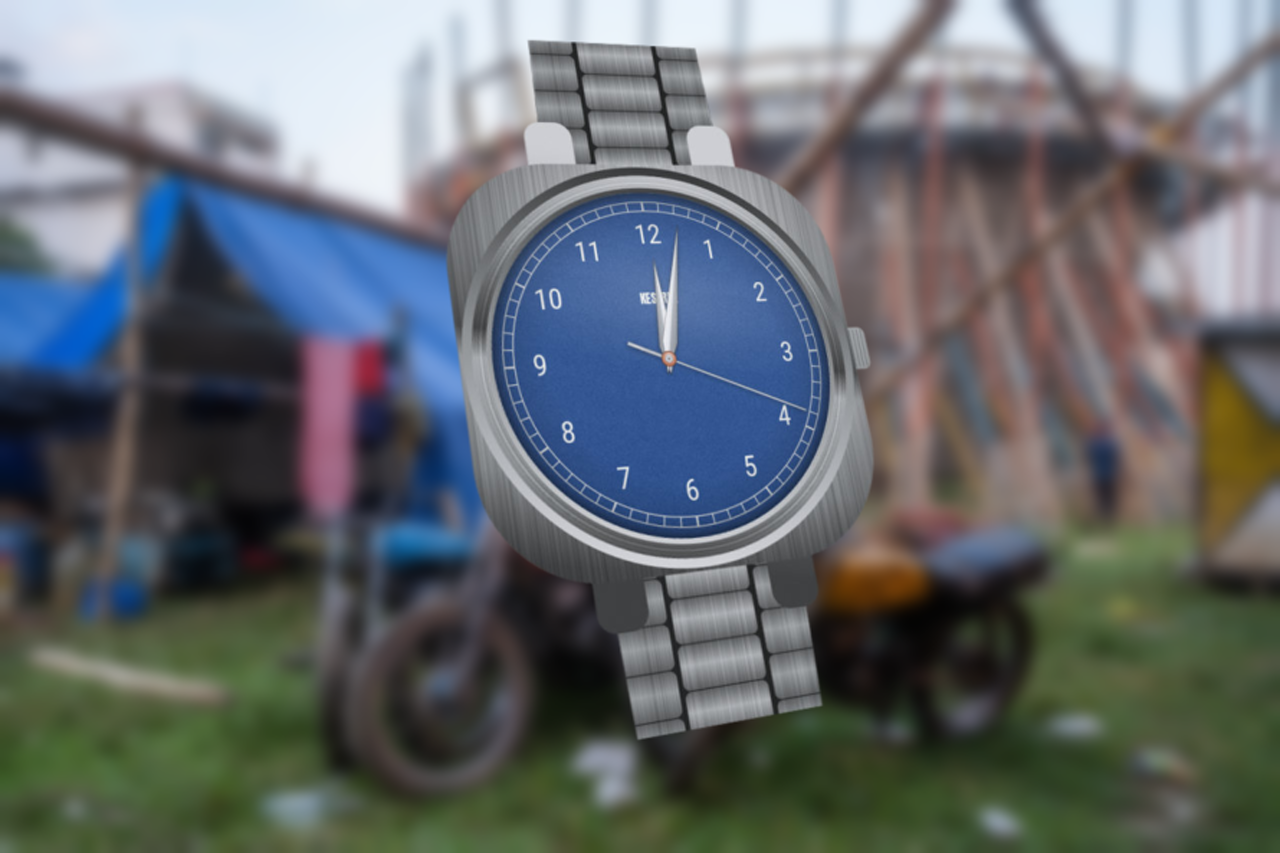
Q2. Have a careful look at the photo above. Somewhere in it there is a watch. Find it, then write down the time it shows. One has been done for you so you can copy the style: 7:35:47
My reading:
12:02:19
